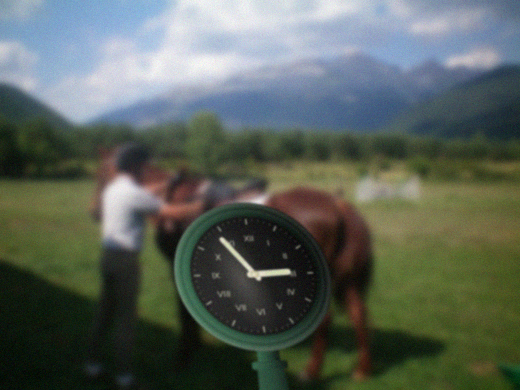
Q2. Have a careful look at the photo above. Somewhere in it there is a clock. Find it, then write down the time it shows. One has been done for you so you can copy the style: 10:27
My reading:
2:54
